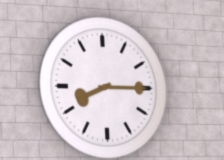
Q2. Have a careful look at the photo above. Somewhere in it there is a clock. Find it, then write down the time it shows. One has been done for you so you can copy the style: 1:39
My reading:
8:15
